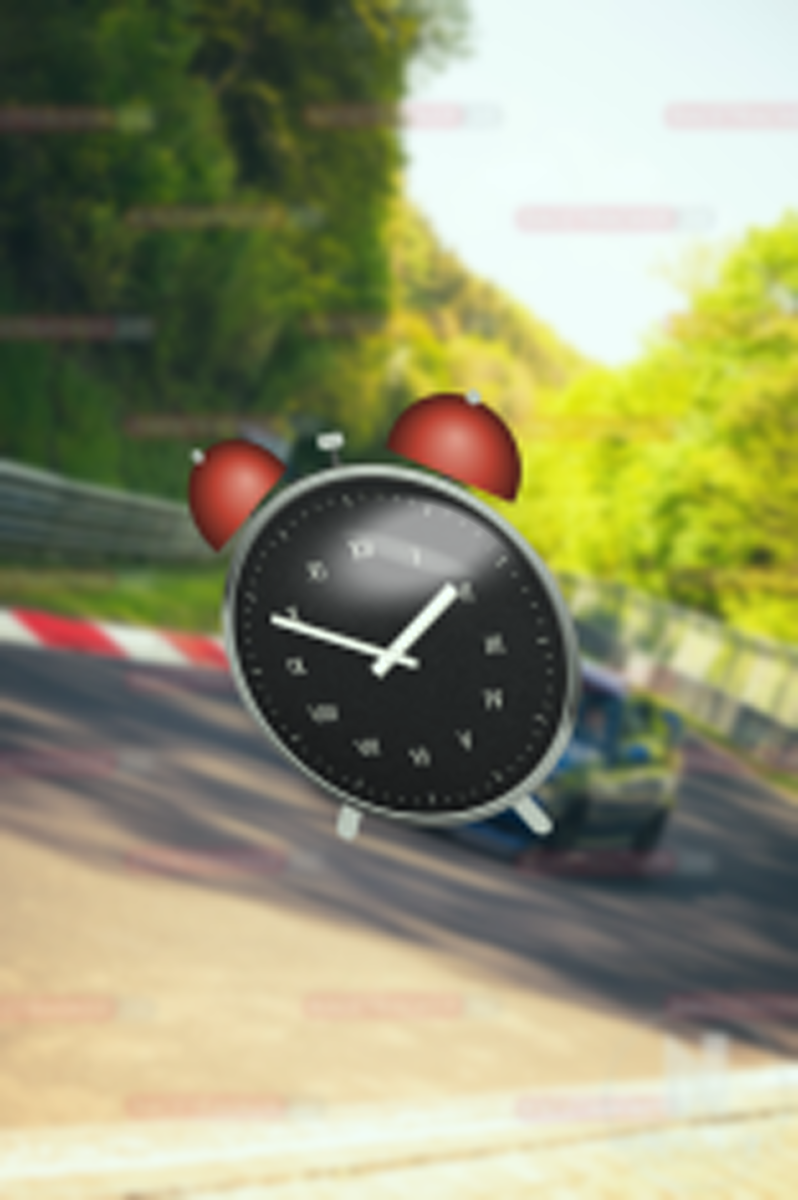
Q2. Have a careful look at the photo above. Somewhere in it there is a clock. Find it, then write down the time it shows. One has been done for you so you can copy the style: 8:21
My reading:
1:49
